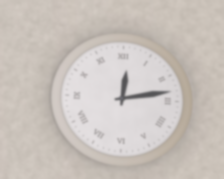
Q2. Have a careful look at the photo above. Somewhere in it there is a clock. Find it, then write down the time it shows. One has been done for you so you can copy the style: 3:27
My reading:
12:13
